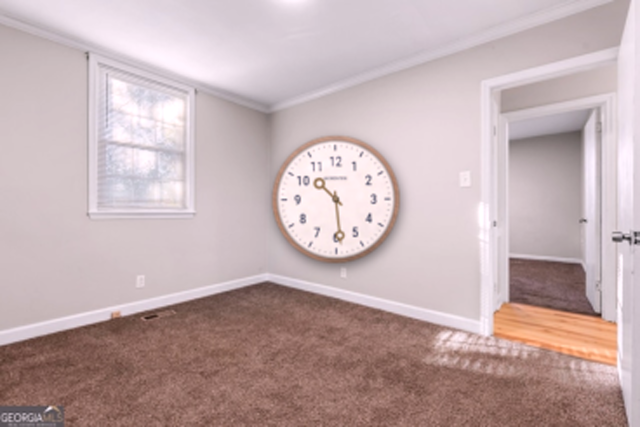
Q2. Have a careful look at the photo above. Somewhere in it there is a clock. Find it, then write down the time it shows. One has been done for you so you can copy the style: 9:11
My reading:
10:29
